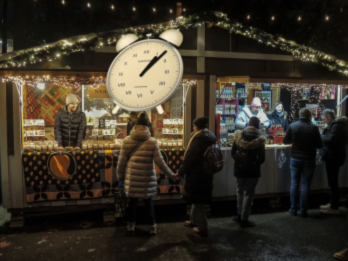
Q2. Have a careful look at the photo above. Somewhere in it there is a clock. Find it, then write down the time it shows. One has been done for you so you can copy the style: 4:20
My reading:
1:07
